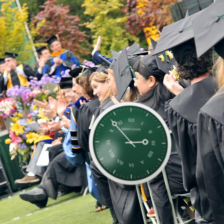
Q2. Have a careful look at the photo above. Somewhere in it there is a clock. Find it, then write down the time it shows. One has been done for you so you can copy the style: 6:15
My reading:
2:53
